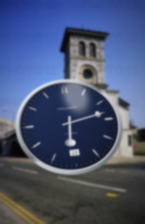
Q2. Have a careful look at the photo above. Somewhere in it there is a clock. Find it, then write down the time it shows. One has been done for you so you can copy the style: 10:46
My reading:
6:13
